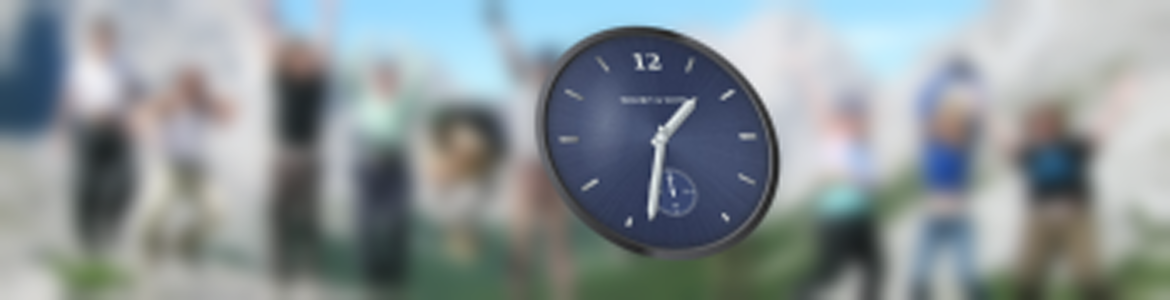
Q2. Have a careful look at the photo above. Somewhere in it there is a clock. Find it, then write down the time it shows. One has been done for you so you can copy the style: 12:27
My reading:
1:33
